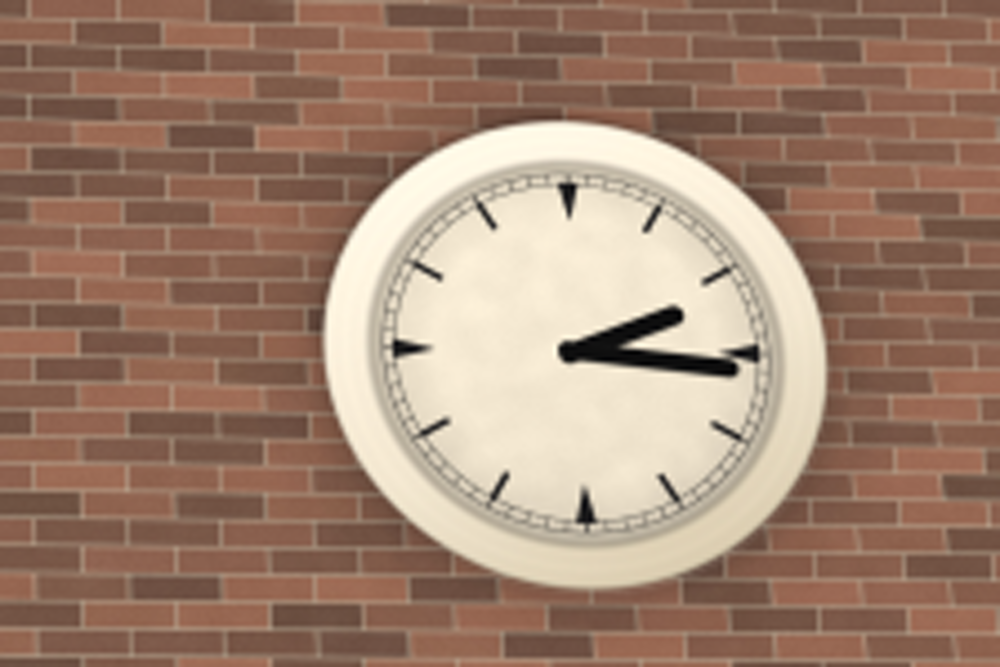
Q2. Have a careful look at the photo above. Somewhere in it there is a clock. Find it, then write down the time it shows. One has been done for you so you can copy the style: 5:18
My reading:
2:16
